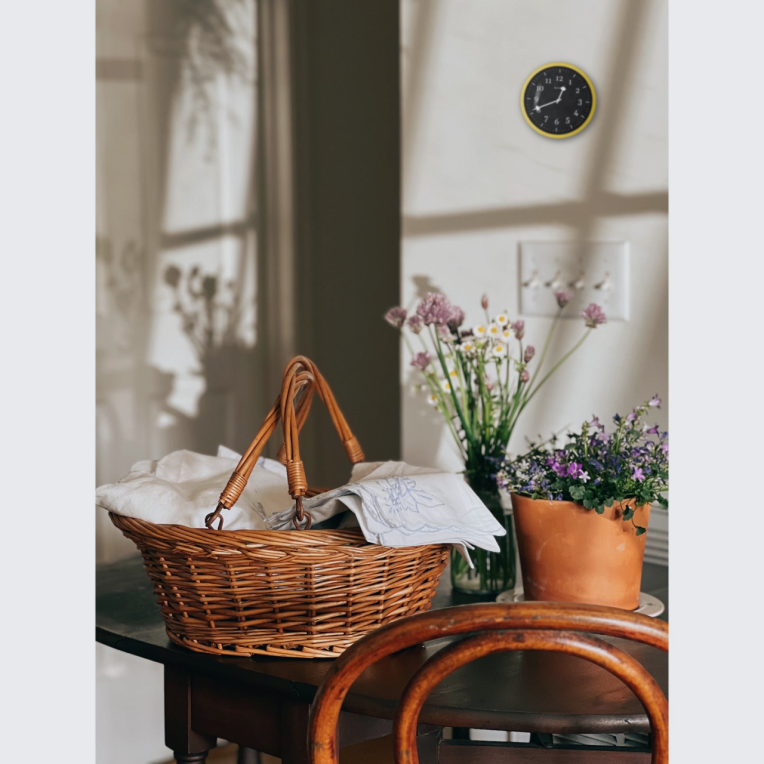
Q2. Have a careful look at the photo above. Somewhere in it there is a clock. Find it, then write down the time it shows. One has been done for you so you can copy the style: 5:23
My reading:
12:41
